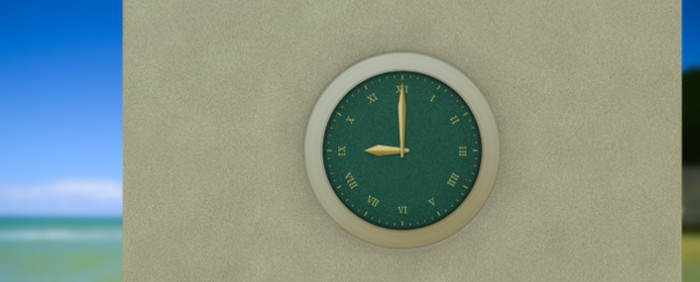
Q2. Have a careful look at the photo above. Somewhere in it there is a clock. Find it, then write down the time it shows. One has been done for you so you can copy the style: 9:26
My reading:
9:00
